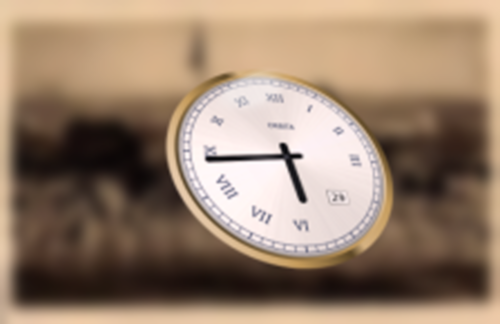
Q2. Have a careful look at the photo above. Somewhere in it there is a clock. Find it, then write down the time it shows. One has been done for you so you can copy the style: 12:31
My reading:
5:44
